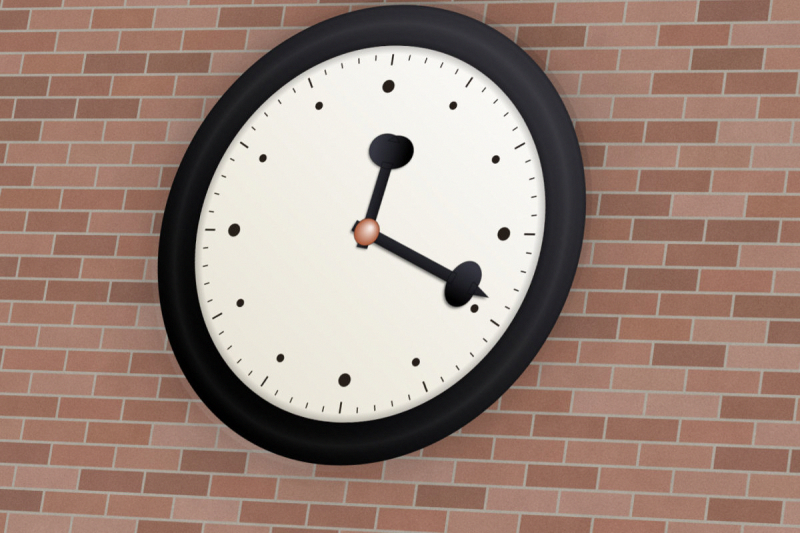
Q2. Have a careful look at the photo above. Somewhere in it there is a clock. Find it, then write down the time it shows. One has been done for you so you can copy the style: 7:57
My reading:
12:19
